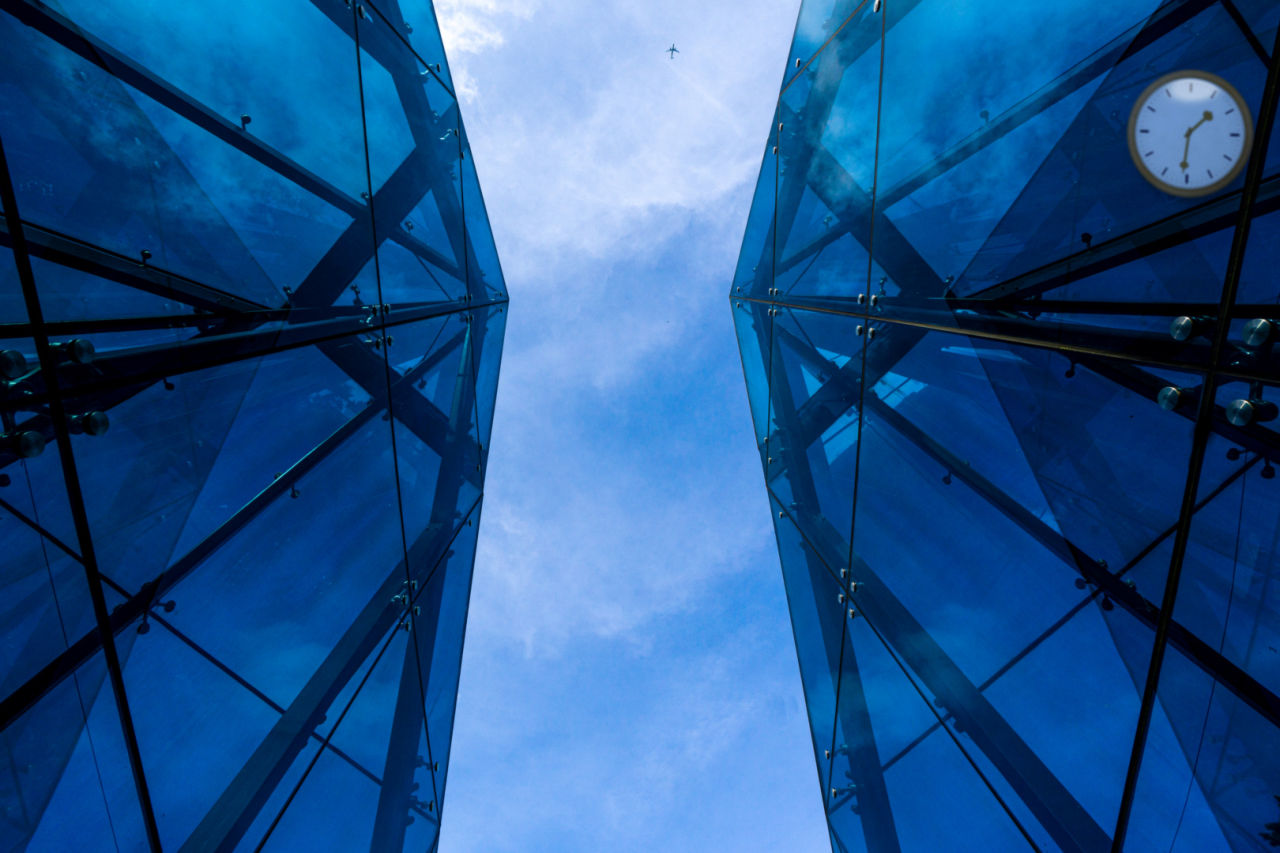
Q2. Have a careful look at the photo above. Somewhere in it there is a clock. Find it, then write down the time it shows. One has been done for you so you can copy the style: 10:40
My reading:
1:31
